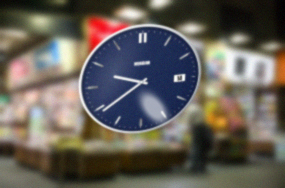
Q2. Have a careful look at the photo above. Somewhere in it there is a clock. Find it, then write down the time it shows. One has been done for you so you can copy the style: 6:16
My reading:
9:39
